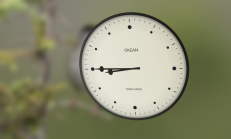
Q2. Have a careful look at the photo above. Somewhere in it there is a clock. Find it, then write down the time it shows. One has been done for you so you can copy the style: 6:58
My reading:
8:45
